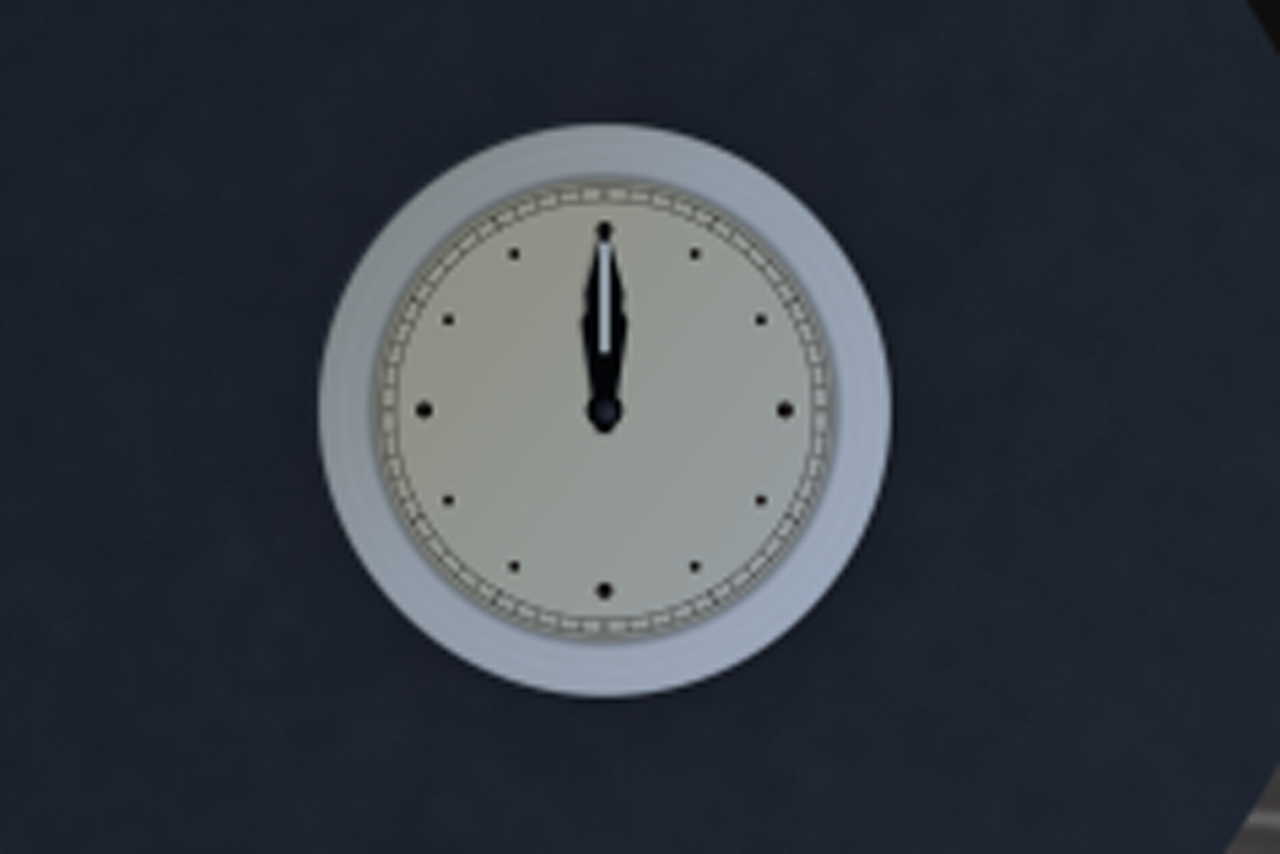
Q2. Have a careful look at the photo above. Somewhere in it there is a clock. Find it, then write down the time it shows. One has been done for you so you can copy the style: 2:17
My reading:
12:00
